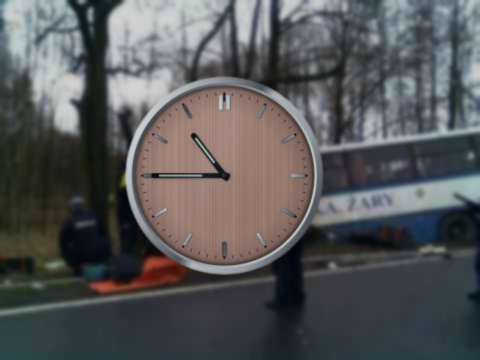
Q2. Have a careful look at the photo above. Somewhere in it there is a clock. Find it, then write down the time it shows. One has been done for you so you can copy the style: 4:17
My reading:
10:45
